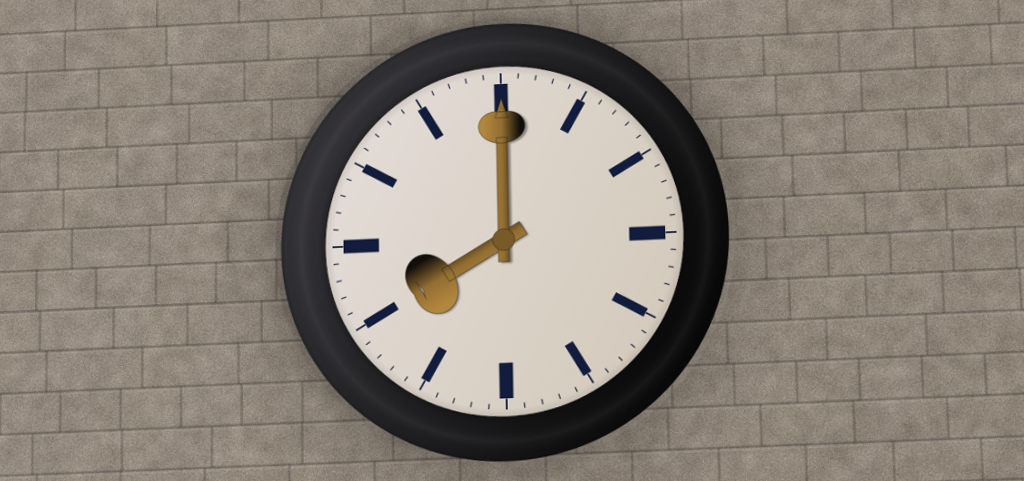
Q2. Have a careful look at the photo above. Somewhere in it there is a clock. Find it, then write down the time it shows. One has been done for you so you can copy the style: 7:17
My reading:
8:00
